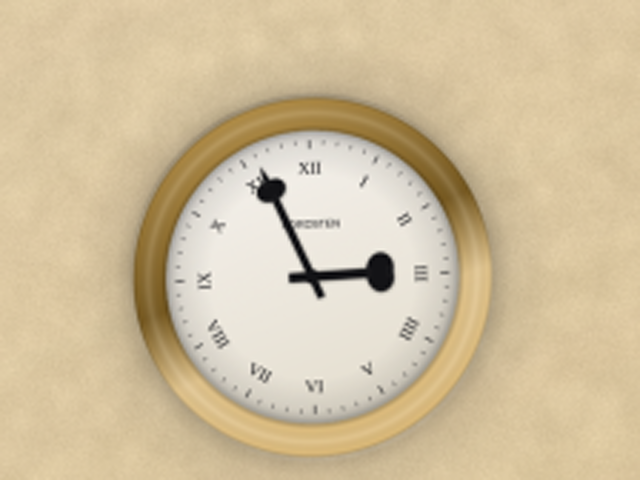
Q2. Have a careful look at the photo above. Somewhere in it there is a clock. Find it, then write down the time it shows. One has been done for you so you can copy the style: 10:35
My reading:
2:56
